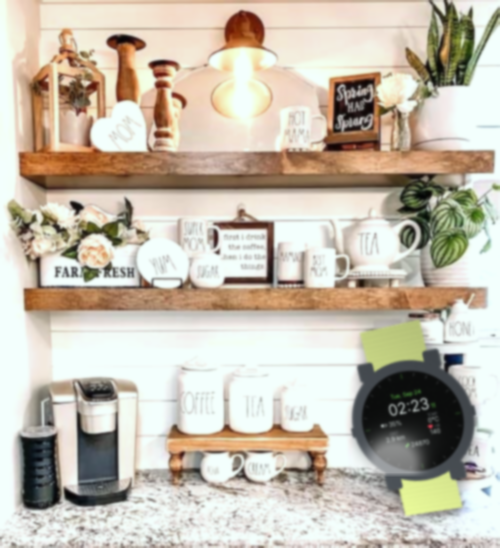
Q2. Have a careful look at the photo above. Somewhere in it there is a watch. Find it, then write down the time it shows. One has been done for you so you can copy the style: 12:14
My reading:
2:23
